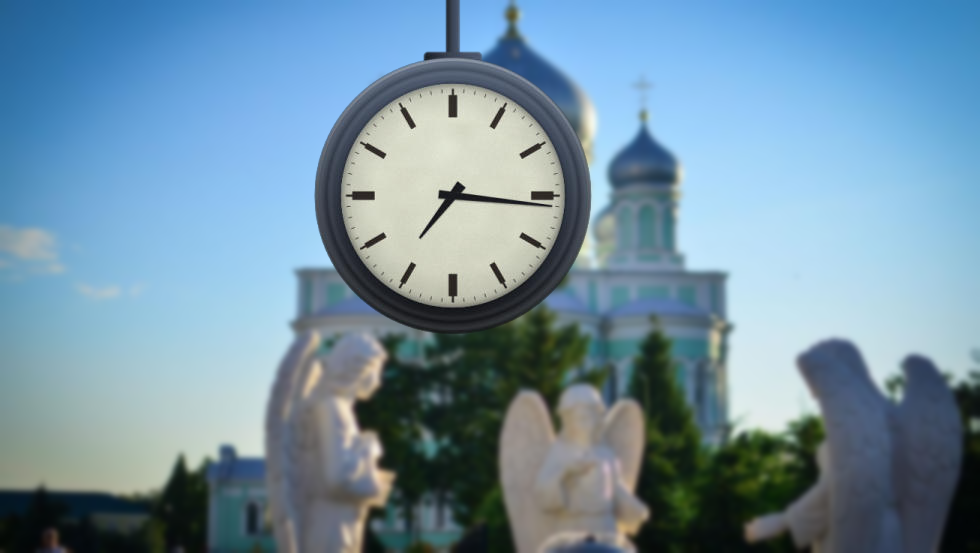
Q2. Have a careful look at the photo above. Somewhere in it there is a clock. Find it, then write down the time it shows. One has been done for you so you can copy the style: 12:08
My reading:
7:16
